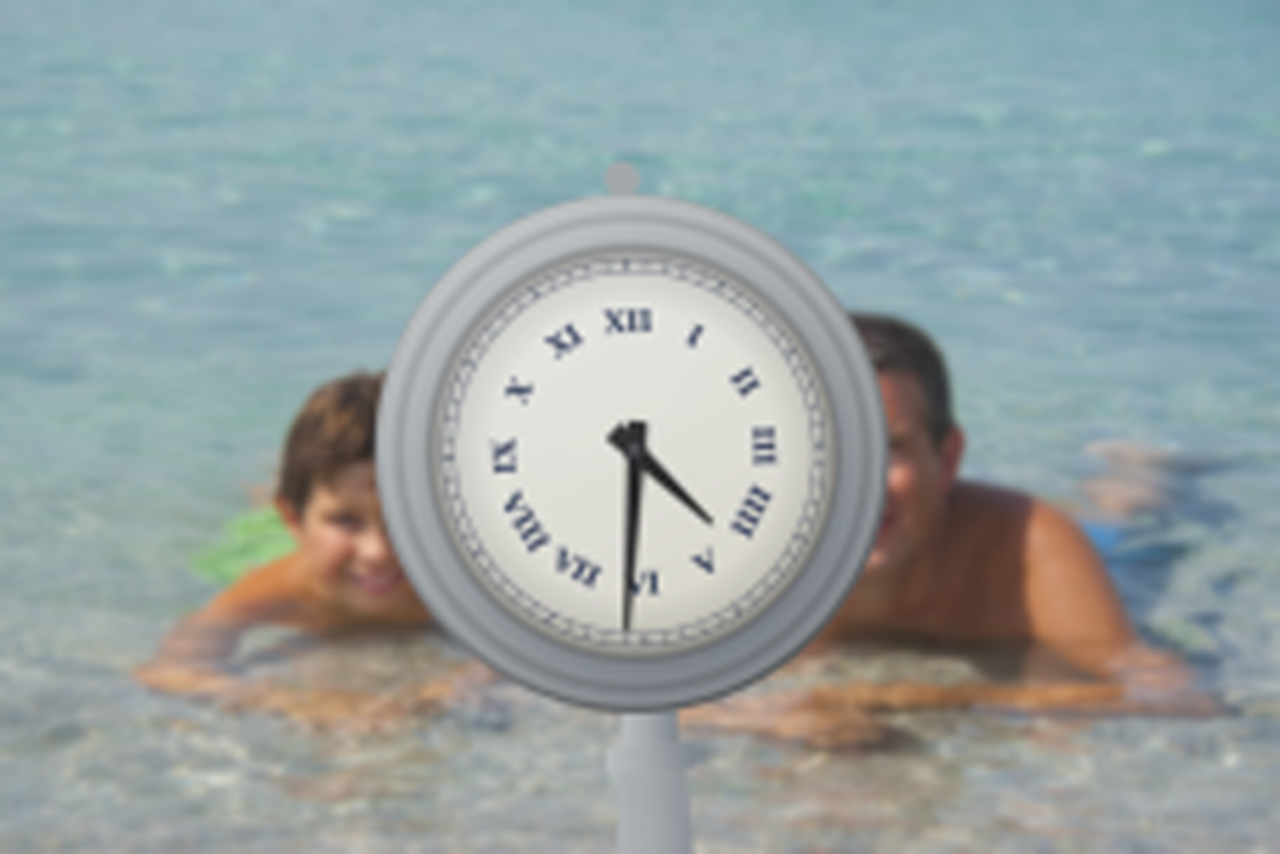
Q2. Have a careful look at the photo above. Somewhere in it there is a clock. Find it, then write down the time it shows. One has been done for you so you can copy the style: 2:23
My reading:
4:31
